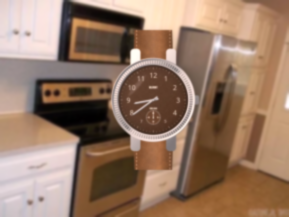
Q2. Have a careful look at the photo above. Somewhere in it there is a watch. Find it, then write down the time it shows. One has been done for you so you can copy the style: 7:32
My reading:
8:39
